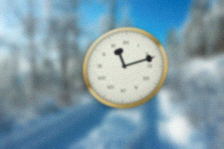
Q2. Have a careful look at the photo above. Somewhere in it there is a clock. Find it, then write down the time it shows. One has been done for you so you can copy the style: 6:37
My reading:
11:12
